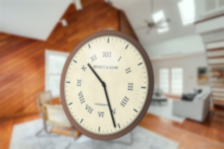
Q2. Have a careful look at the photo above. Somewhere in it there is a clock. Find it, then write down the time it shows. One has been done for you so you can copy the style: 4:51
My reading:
10:26
